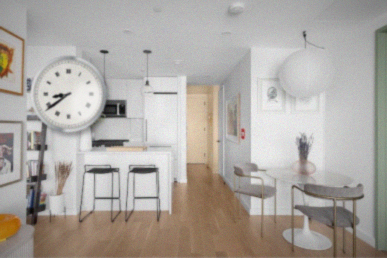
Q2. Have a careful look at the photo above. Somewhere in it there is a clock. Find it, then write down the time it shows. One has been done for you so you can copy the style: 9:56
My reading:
8:39
